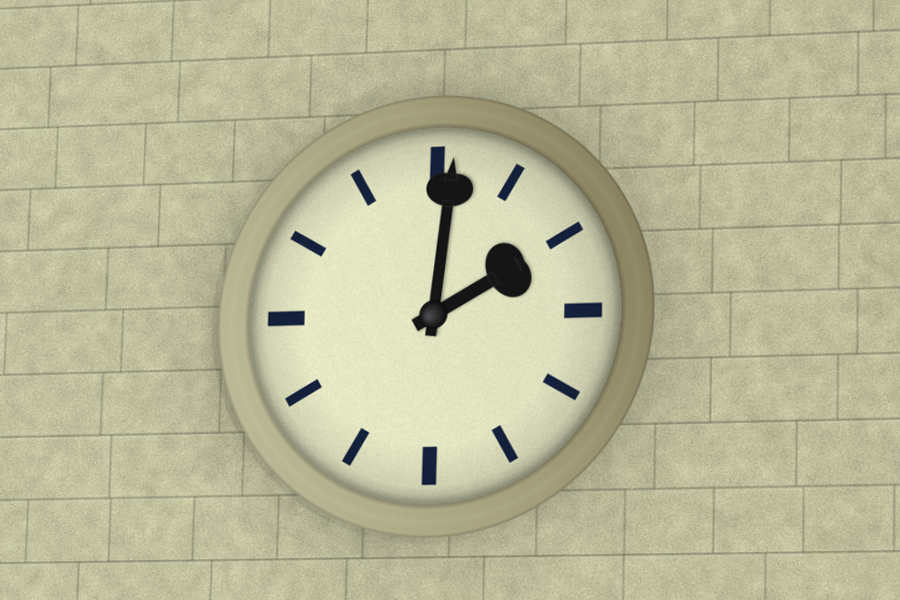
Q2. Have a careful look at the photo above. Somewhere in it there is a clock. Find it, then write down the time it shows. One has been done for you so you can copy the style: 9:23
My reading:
2:01
